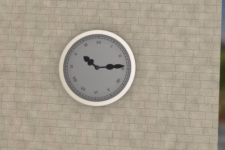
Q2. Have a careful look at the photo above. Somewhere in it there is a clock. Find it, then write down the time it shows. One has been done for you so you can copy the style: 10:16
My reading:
10:14
